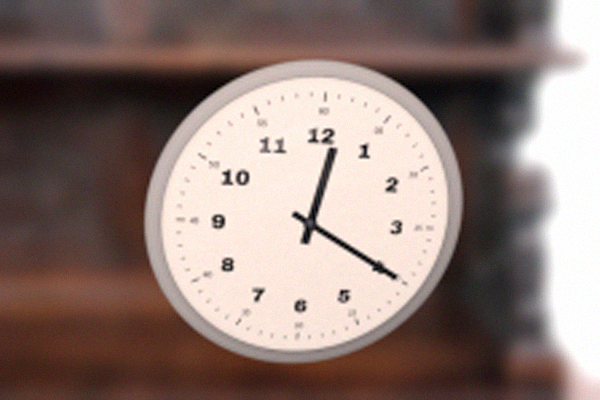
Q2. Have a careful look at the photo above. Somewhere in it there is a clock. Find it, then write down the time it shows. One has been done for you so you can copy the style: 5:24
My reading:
12:20
